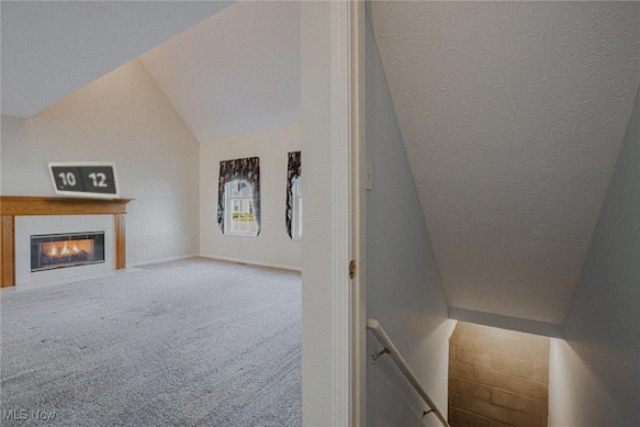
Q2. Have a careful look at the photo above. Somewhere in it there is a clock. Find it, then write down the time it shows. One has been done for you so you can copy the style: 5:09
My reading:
10:12
